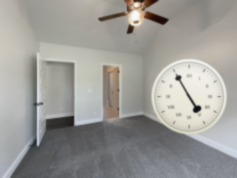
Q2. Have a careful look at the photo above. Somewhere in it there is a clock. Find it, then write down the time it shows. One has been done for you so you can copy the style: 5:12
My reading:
4:55
